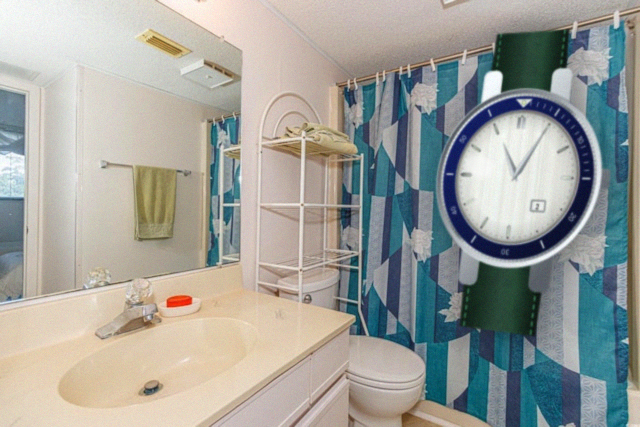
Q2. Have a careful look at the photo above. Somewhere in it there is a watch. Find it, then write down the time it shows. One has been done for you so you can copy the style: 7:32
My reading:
11:05
